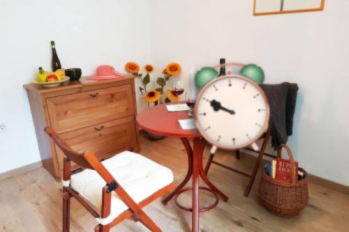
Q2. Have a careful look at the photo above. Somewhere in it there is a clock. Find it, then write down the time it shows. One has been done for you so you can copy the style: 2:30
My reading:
9:50
